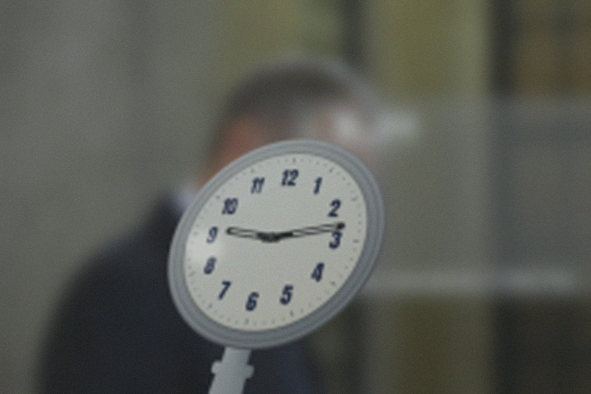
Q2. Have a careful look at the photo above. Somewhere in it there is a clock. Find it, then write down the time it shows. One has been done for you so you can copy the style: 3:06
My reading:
9:13
